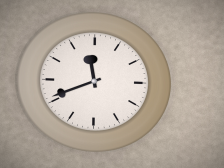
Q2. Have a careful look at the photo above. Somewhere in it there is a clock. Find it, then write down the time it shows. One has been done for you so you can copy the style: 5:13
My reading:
11:41
